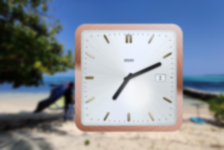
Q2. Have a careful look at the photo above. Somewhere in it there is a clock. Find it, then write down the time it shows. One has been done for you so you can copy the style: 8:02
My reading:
7:11
